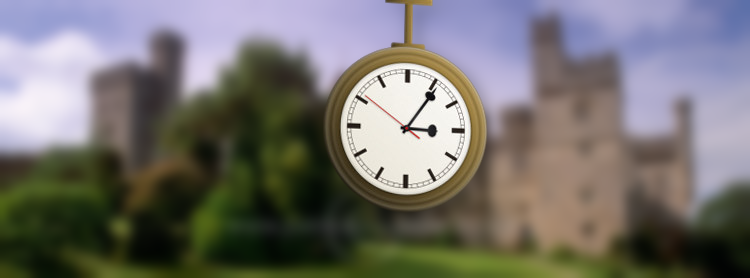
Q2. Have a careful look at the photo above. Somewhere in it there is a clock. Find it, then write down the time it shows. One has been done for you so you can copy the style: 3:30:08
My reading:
3:05:51
